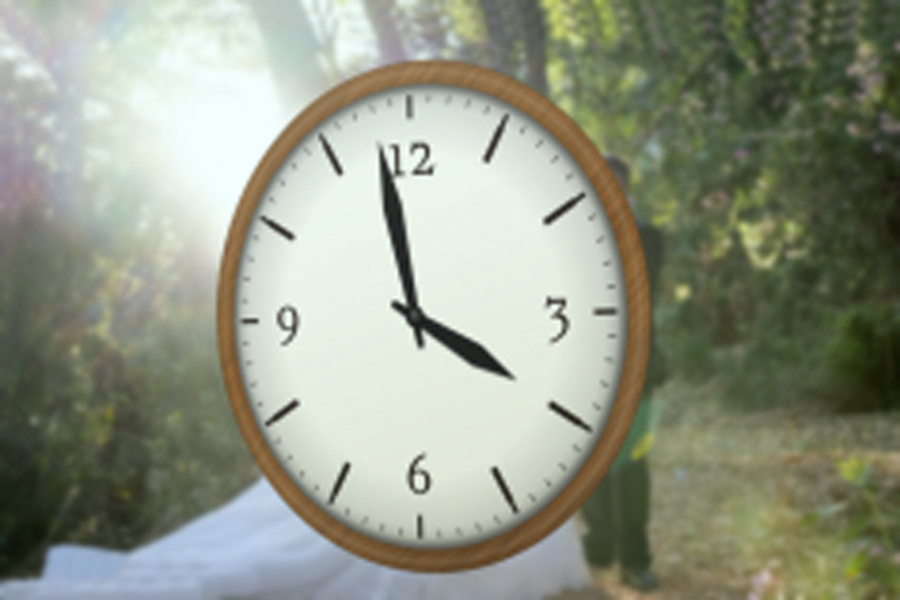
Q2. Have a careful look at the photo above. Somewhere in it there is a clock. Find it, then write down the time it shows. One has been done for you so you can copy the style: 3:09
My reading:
3:58
